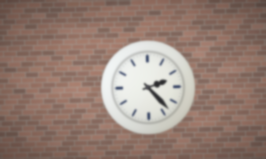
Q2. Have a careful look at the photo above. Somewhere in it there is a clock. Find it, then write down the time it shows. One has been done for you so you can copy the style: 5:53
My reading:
2:23
